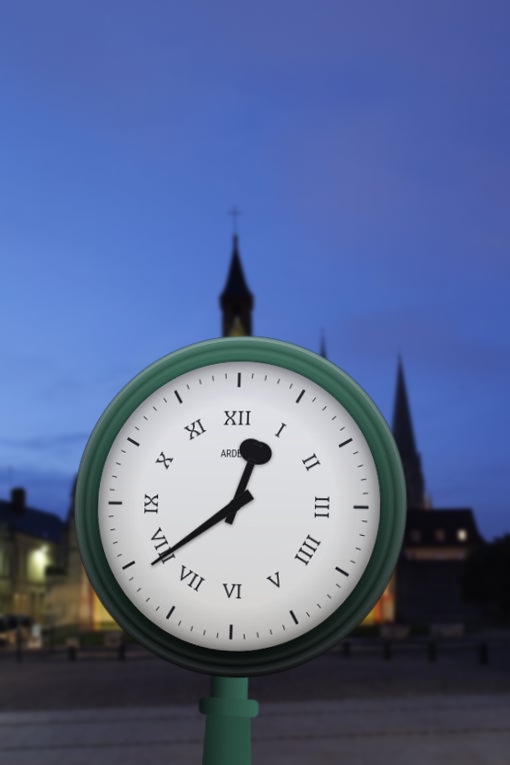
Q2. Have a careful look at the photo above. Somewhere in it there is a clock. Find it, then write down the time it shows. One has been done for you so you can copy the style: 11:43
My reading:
12:39
